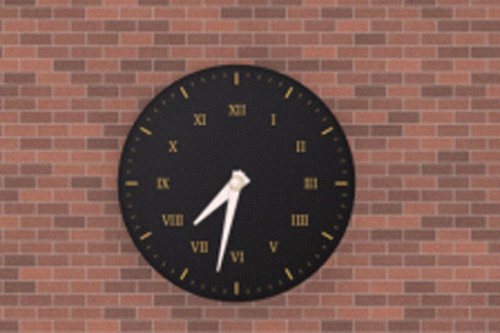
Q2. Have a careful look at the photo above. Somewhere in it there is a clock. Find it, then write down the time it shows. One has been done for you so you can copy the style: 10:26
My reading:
7:32
